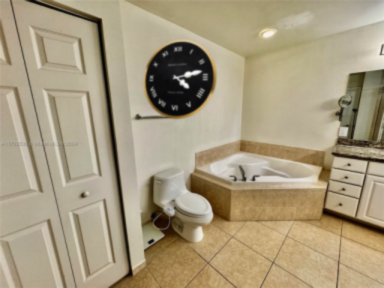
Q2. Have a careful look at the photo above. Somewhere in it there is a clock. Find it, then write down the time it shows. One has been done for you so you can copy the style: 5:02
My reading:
4:13
